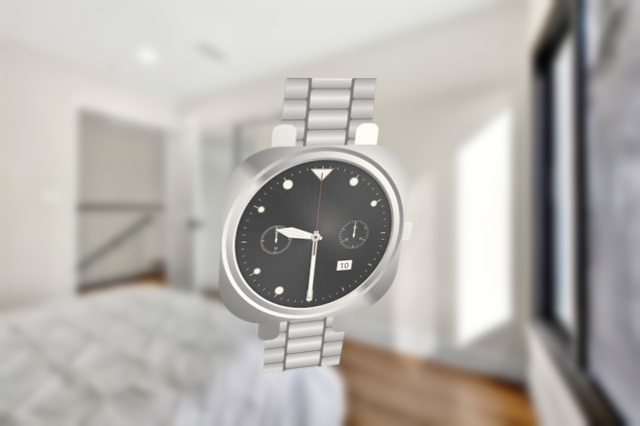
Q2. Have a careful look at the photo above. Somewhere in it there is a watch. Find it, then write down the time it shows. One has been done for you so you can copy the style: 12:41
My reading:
9:30
